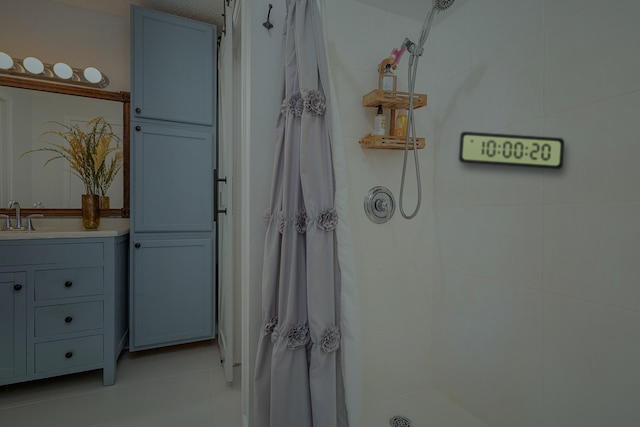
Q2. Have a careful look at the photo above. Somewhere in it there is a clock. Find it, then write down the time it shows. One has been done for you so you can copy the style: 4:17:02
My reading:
10:00:20
